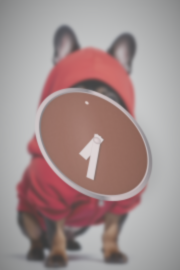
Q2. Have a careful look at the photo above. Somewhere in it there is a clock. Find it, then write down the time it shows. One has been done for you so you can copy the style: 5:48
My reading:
7:34
